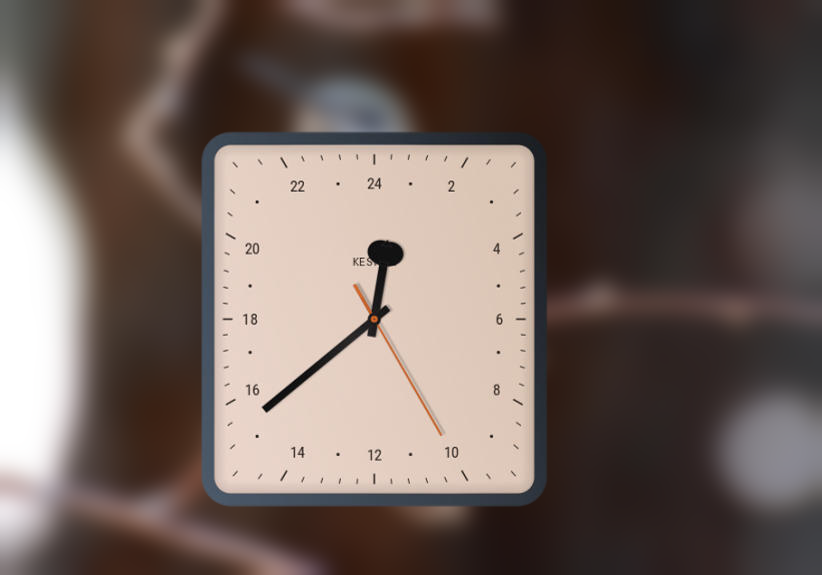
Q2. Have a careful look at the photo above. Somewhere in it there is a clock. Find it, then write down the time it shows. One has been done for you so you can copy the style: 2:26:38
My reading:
0:38:25
